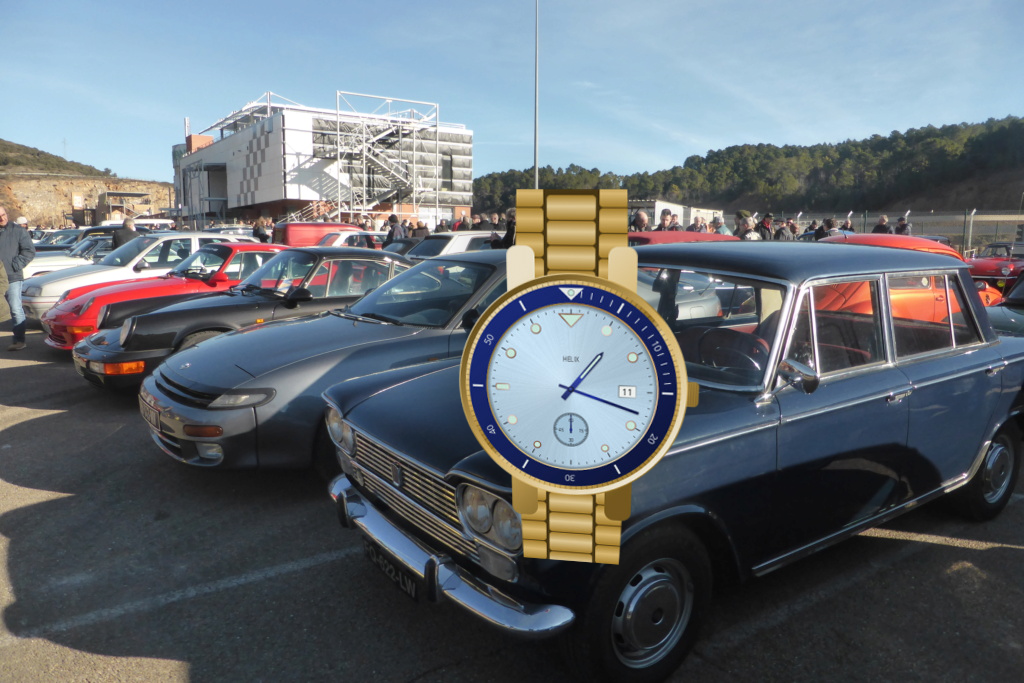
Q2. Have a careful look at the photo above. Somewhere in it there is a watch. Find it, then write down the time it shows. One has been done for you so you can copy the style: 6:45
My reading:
1:18
